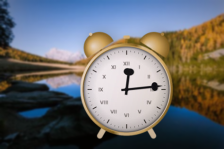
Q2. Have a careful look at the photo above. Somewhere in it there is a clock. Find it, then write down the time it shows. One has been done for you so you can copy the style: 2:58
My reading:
12:14
